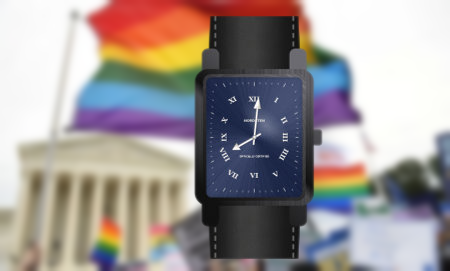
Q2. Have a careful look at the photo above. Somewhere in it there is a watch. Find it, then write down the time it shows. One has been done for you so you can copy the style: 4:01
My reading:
8:01
